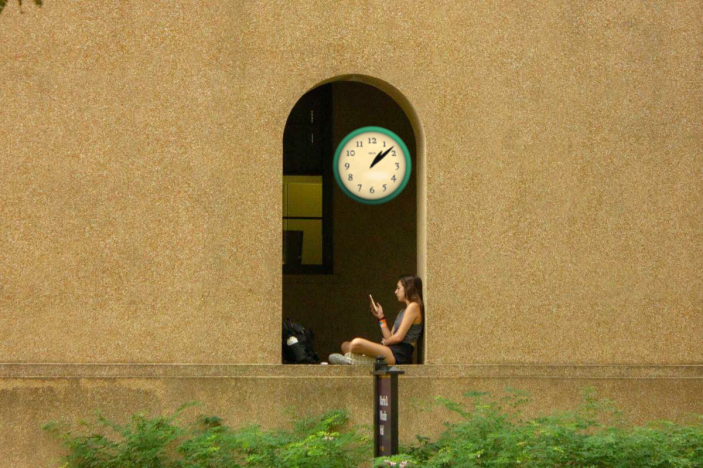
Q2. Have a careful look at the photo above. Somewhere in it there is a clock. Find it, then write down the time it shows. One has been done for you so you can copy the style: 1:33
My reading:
1:08
